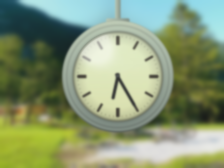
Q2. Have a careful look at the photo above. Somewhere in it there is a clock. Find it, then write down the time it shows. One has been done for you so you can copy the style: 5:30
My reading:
6:25
